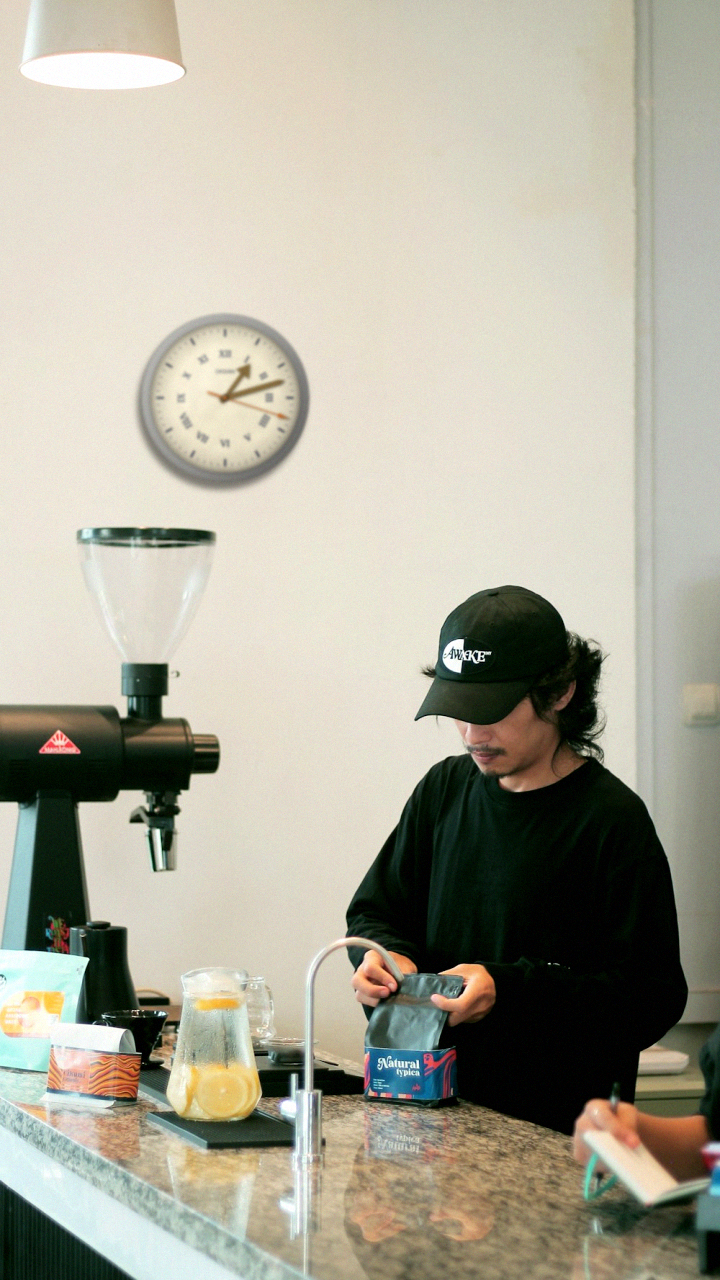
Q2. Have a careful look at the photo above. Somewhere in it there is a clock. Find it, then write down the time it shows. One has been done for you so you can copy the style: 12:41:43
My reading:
1:12:18
